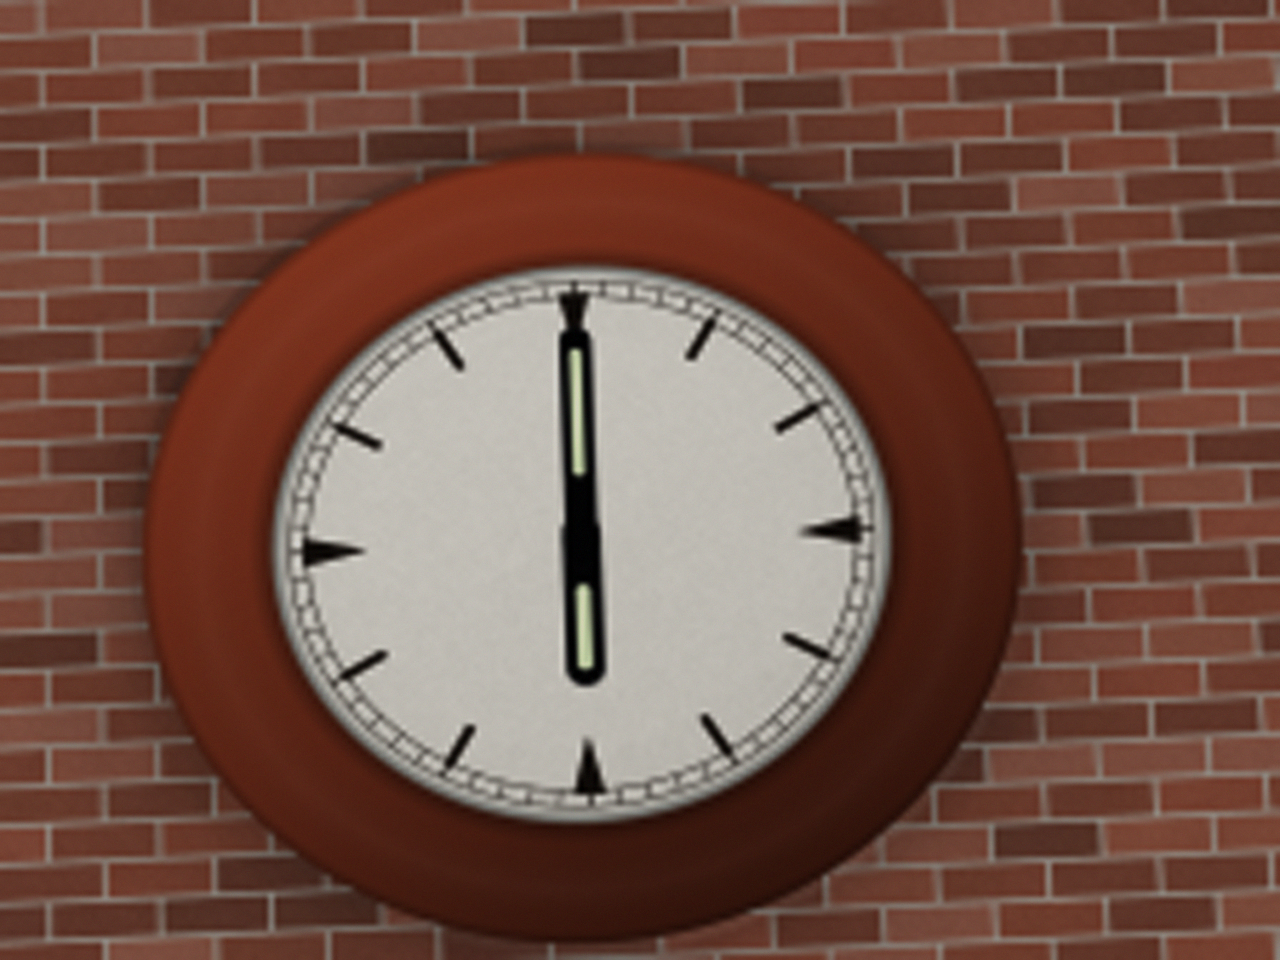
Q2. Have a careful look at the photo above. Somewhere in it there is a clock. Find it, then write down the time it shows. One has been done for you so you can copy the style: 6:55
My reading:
6:00
